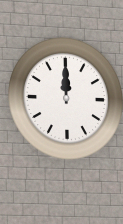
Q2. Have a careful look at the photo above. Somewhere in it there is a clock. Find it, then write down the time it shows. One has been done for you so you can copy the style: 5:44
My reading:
12:00
